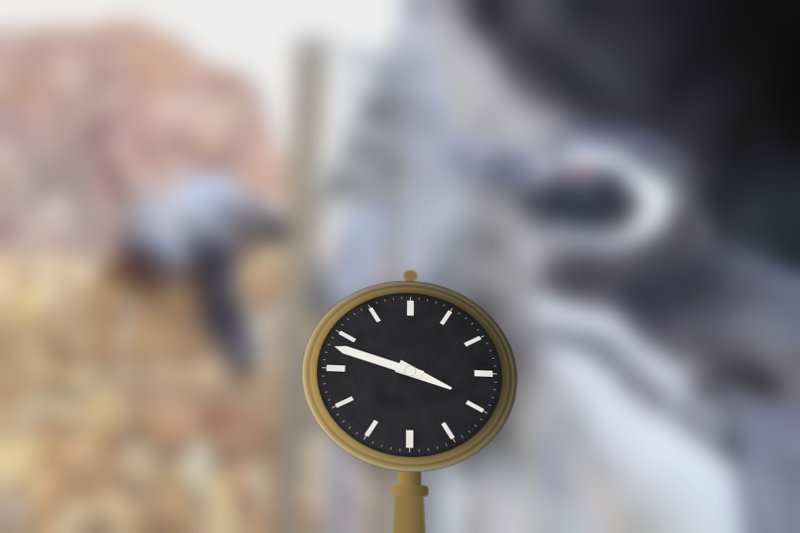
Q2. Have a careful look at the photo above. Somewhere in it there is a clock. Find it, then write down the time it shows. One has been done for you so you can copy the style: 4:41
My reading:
3:48
